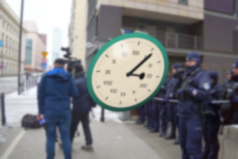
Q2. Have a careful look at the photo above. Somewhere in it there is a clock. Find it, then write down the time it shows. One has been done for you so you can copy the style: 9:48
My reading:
3:06
